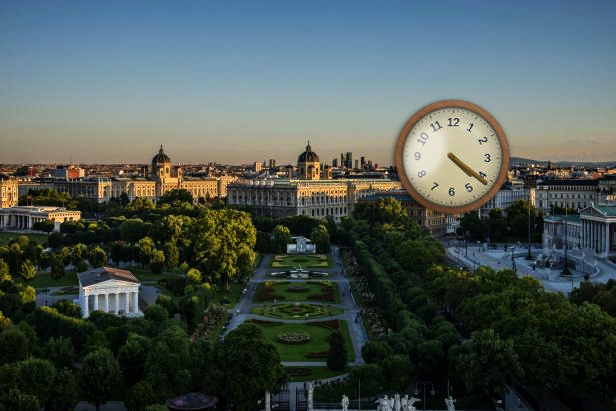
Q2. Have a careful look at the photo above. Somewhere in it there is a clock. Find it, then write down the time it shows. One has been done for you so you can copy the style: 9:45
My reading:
4:21
